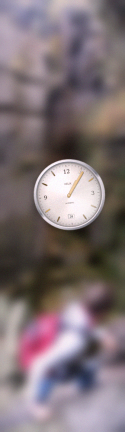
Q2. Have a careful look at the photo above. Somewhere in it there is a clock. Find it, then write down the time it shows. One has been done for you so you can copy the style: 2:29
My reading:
1:06
